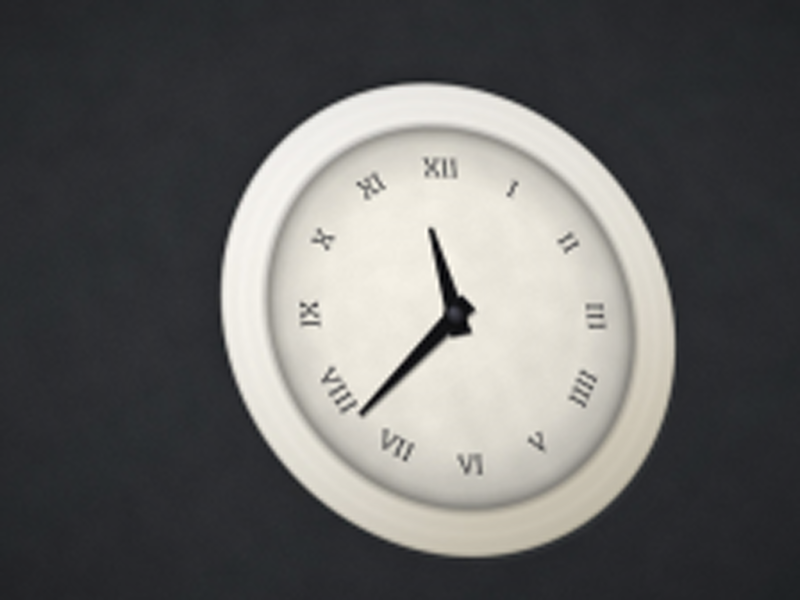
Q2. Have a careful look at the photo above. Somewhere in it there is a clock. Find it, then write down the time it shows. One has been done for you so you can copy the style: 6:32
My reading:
11:38
